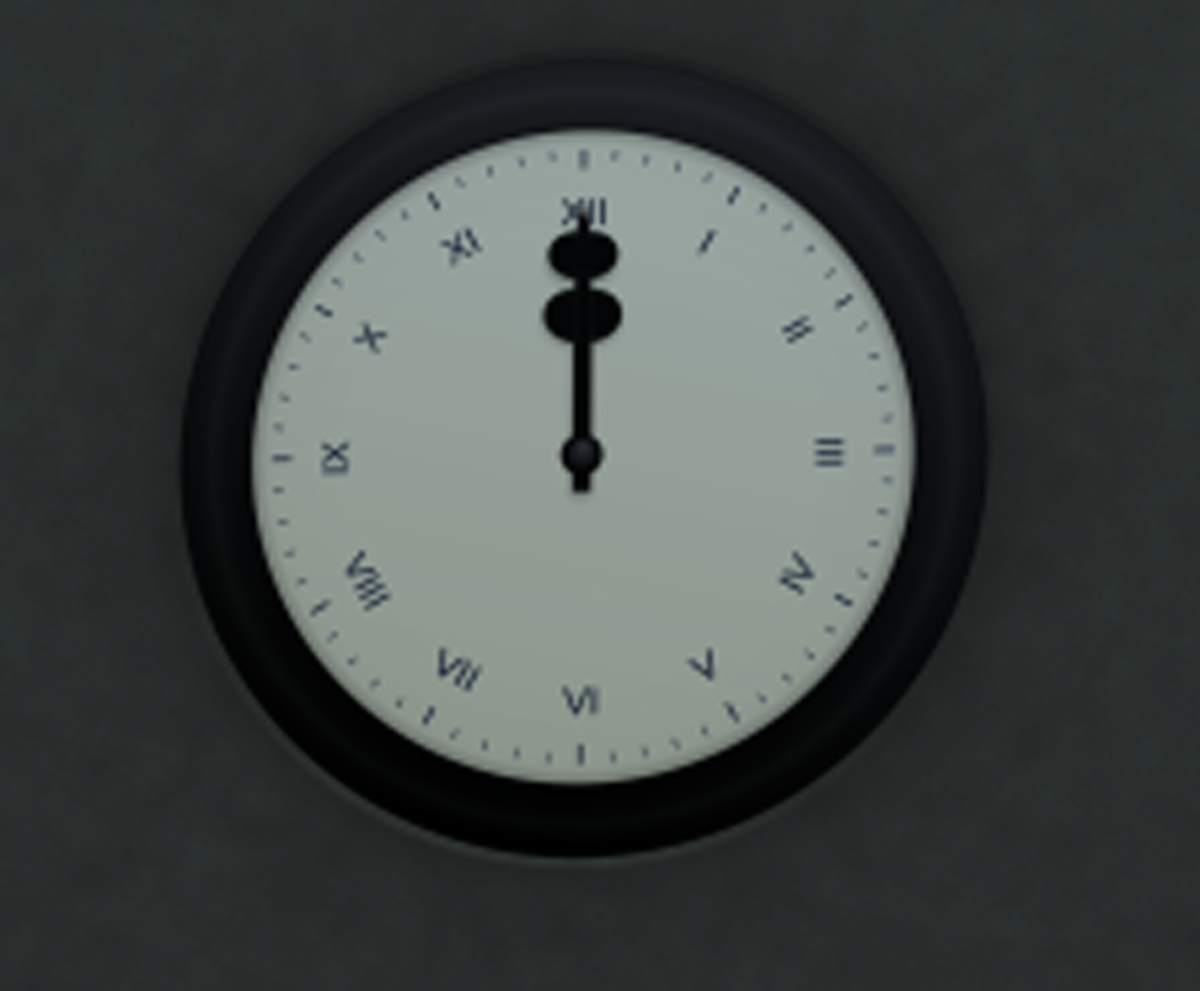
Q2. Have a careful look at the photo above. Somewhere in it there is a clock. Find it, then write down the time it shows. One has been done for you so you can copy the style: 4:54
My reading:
12:00
